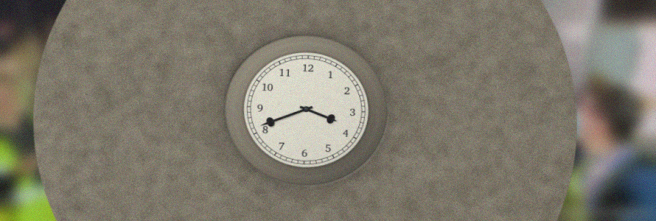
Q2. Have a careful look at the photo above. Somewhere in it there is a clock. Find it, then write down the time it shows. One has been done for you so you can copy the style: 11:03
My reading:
3:41
